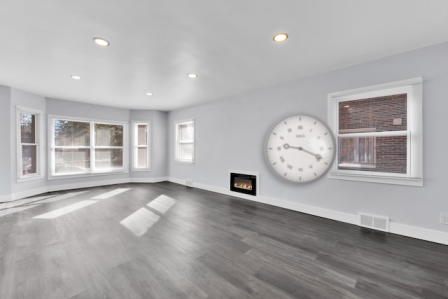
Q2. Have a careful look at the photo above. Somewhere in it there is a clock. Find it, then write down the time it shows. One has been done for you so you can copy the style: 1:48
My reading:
9:19
